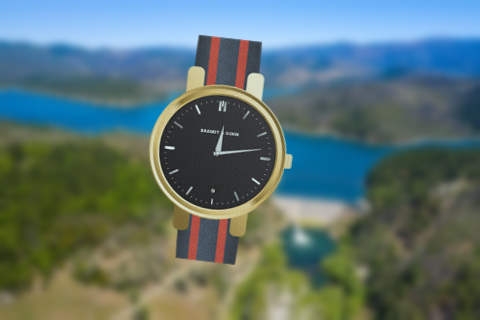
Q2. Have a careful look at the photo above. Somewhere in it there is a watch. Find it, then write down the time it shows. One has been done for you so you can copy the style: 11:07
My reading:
12:13
